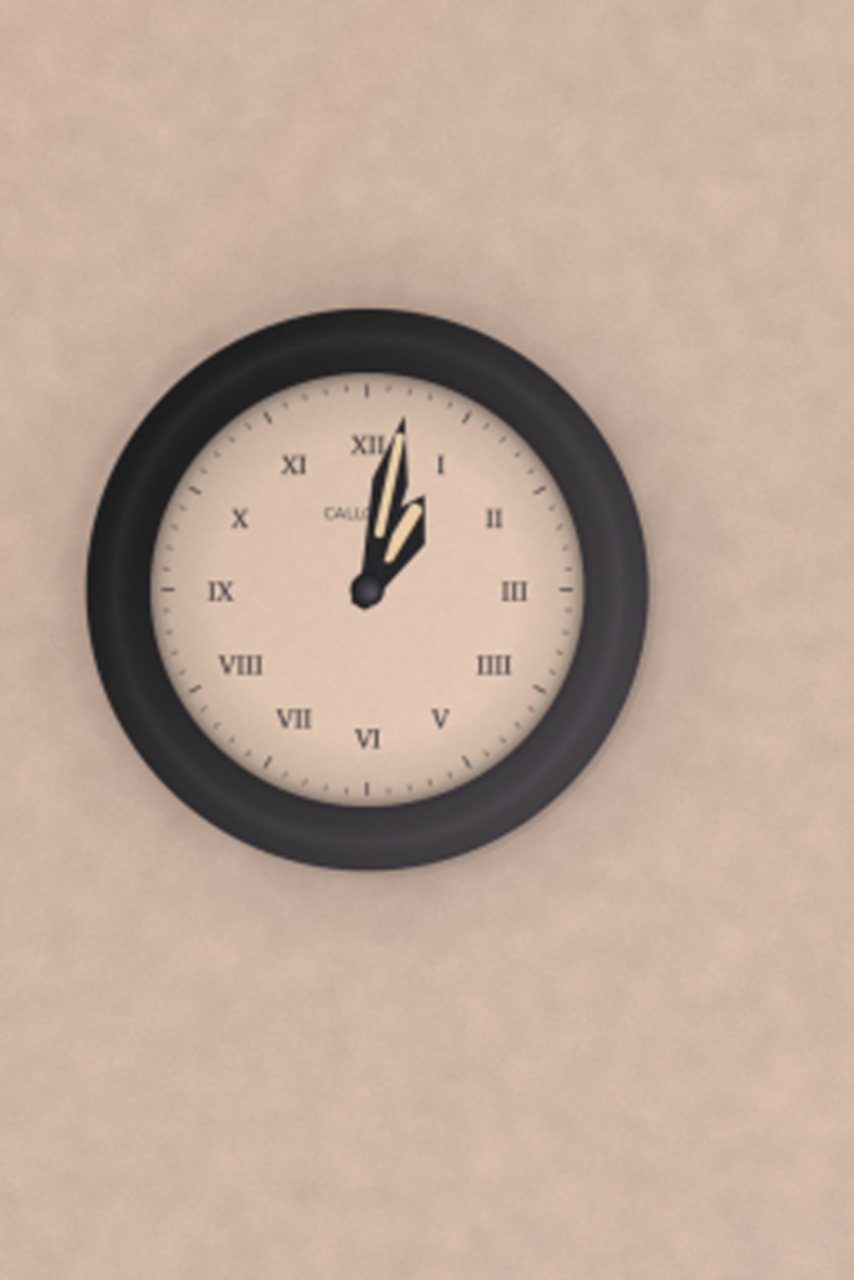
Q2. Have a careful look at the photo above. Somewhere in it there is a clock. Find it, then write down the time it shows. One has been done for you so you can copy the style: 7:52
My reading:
1:02
